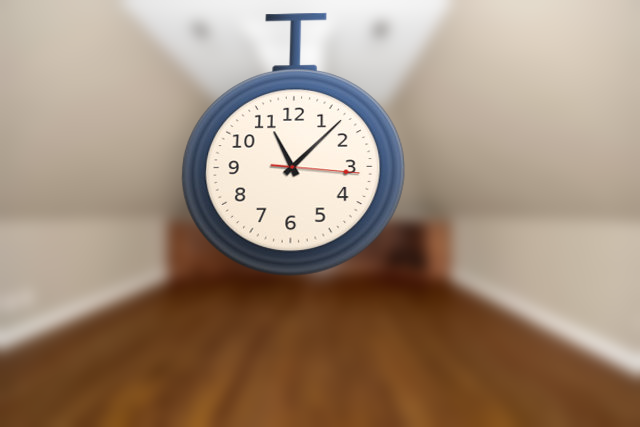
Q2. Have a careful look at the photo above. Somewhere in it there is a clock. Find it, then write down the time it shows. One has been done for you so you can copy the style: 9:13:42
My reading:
11:07:16
